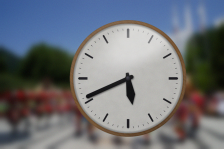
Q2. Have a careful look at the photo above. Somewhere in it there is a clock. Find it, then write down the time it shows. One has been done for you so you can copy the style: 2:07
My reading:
5:41
